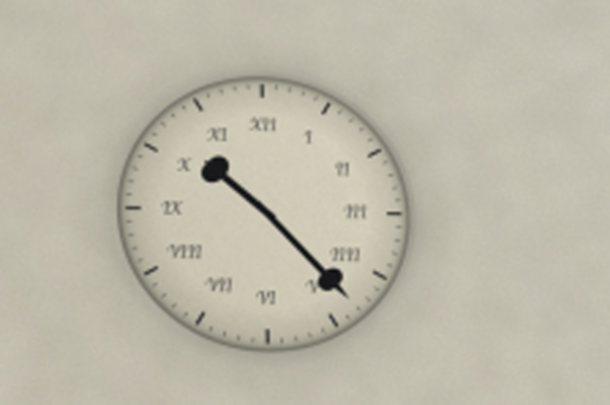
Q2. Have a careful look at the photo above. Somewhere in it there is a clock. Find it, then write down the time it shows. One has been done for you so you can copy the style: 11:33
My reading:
10:23
